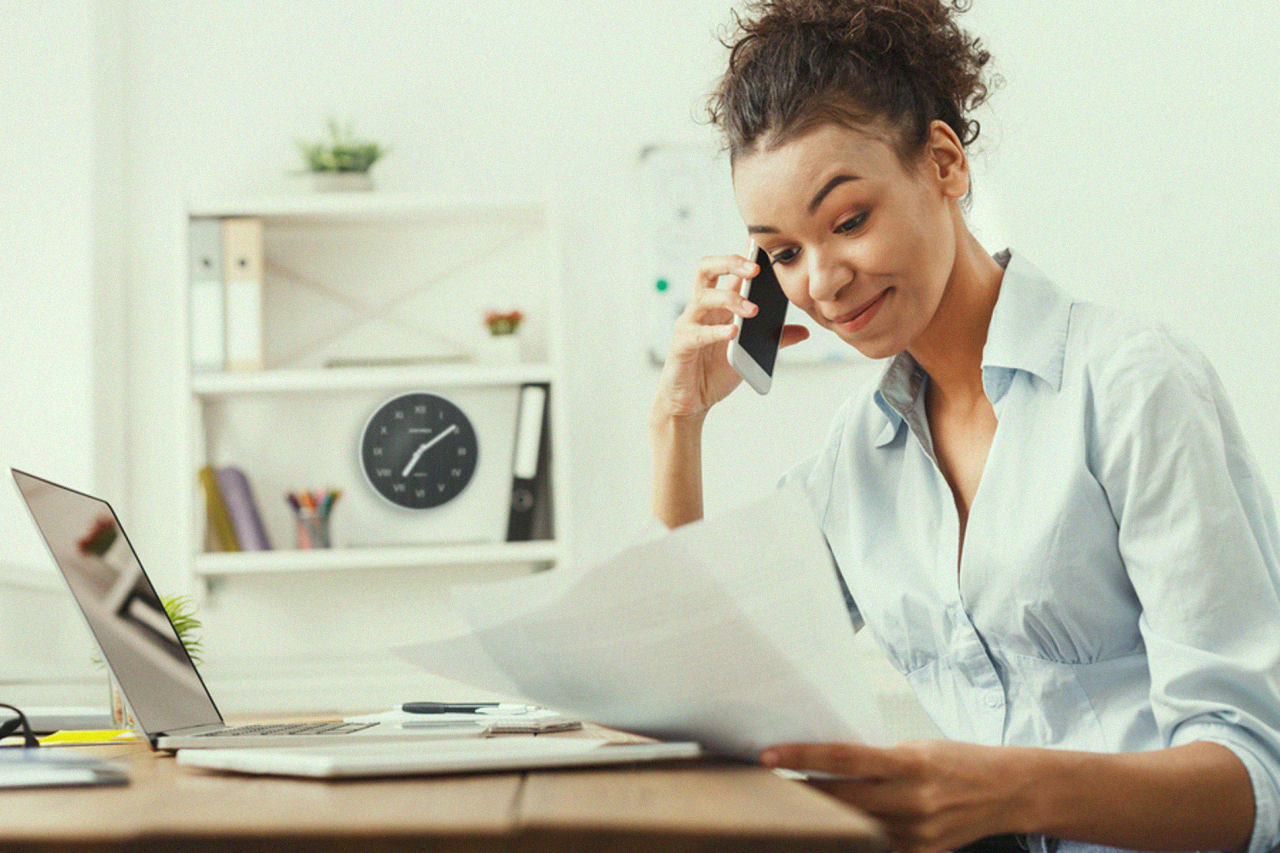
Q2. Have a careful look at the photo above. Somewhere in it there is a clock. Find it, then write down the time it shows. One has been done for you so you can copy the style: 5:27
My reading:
7:09
